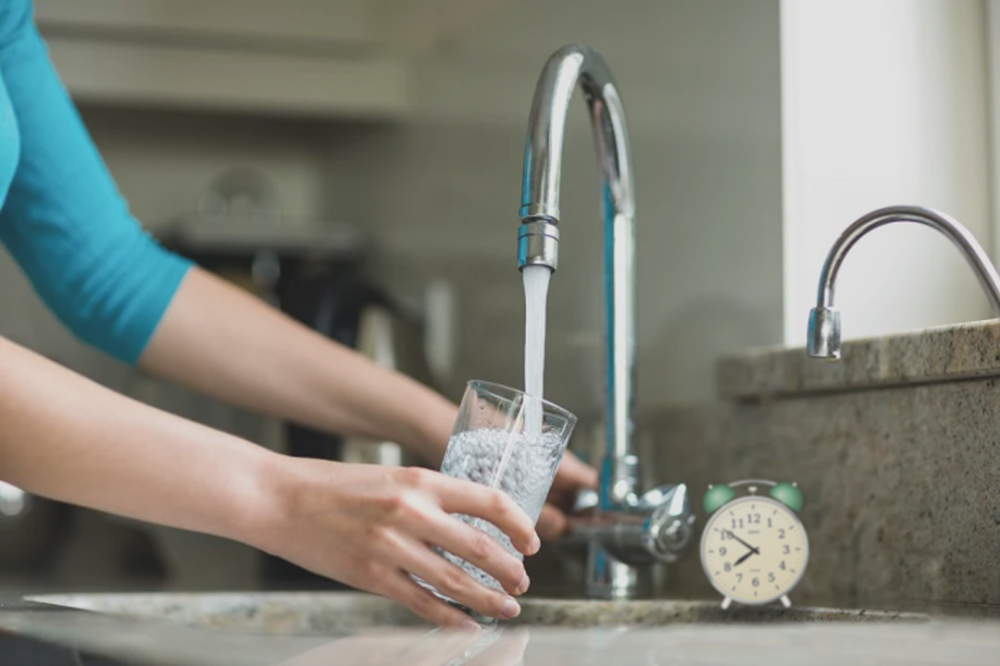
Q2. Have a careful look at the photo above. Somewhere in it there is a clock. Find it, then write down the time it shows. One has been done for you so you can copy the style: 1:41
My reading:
7:51
